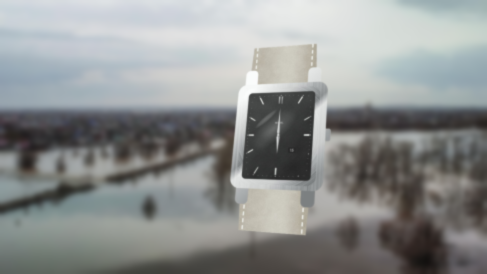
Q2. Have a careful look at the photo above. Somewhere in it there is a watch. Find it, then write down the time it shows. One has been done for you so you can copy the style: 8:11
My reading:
6:00
